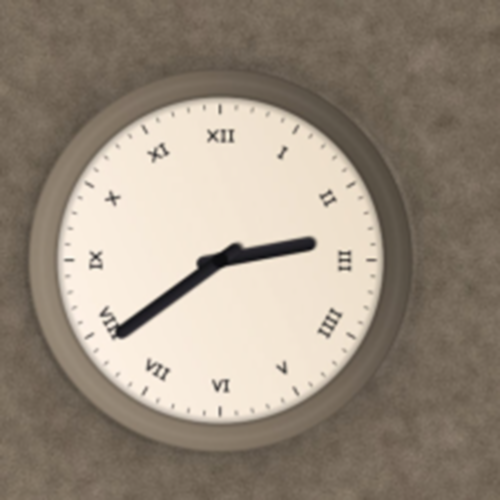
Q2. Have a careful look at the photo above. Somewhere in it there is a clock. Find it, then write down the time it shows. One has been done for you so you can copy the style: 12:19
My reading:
2:39
